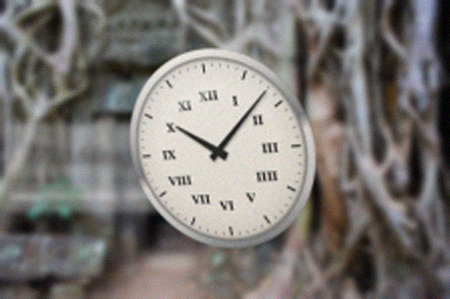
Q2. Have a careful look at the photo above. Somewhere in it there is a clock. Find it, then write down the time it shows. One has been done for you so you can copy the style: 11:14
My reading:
10:08
